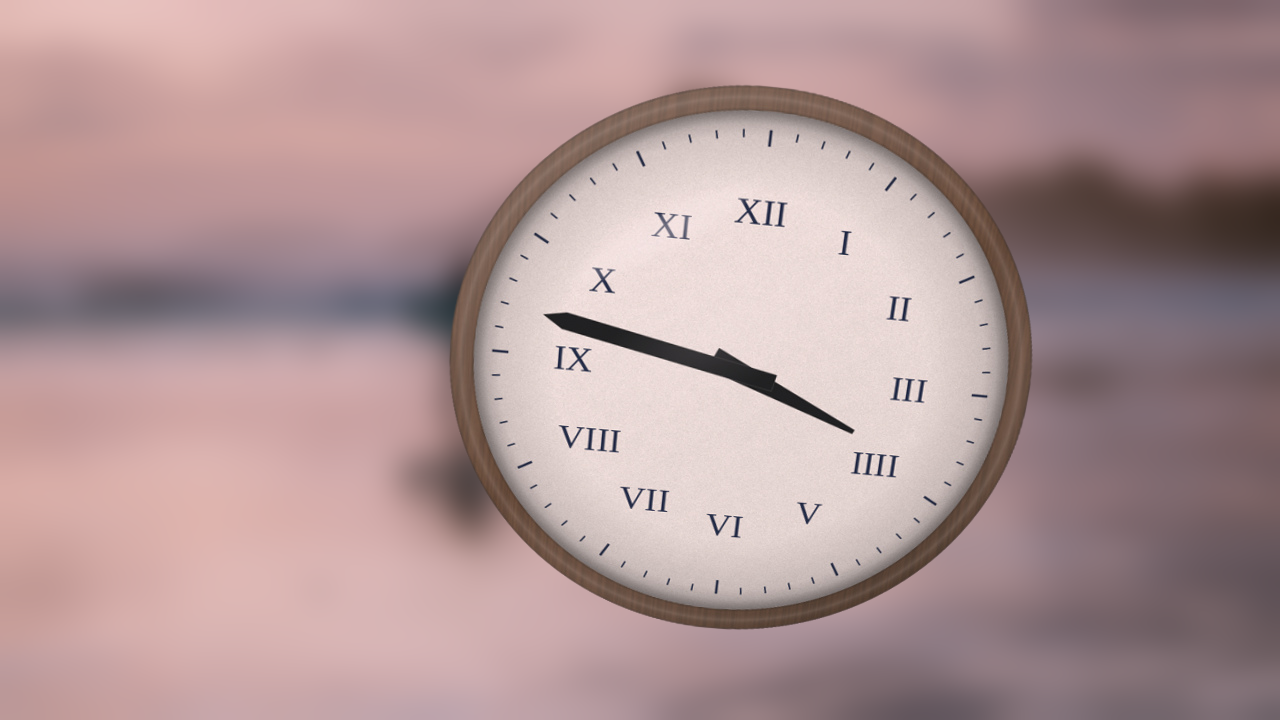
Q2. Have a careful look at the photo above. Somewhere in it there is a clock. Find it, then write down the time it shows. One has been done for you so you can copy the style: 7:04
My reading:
3:47
